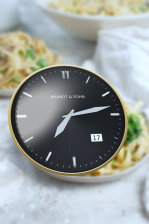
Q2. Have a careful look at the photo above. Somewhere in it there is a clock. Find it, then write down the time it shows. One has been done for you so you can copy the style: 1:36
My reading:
7:13
